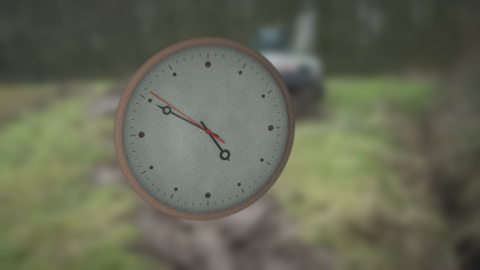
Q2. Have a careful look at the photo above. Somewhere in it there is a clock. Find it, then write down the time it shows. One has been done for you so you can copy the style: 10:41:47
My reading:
4:49:51
